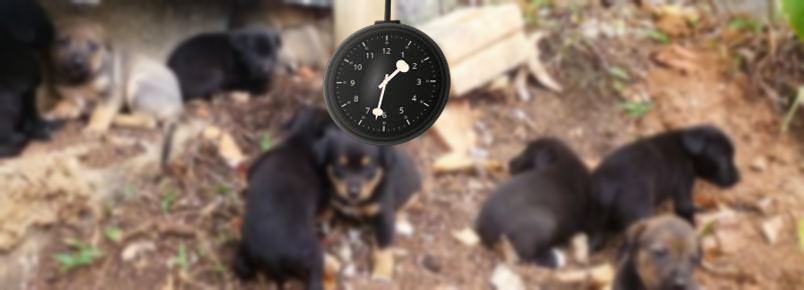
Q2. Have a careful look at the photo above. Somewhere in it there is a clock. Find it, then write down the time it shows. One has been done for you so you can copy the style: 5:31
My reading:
1:32
